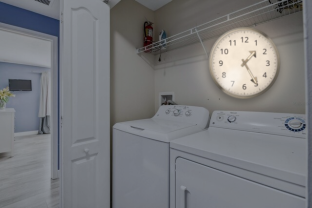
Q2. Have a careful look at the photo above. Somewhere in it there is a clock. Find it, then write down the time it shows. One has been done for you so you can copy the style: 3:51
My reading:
1:25
